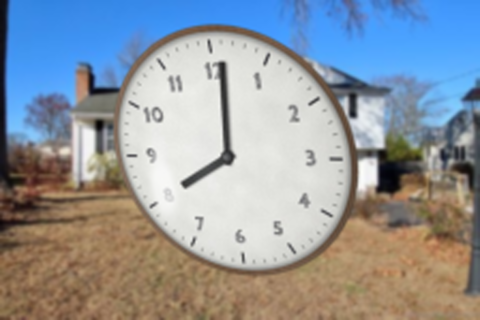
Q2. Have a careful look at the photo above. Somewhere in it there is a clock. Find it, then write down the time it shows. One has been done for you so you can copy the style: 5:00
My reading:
8:01
